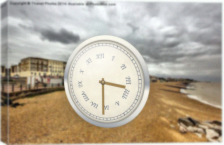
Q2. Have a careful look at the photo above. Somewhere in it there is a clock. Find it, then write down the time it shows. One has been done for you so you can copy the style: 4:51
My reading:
3:31
